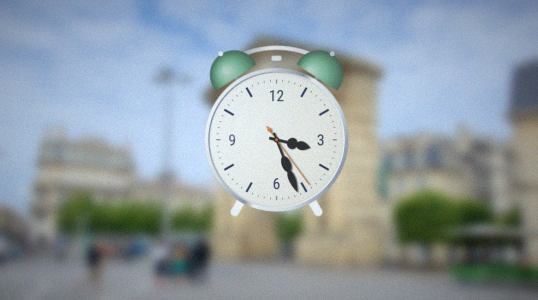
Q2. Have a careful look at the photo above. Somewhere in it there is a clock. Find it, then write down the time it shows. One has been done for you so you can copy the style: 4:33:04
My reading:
3:26:24
